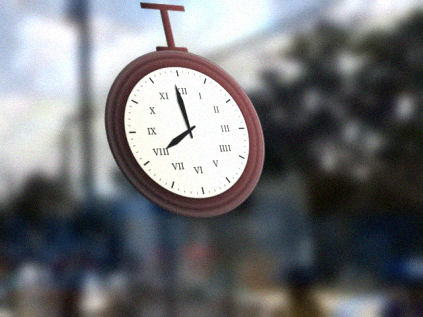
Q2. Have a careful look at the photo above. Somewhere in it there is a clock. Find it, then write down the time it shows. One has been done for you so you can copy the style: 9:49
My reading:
7:59
